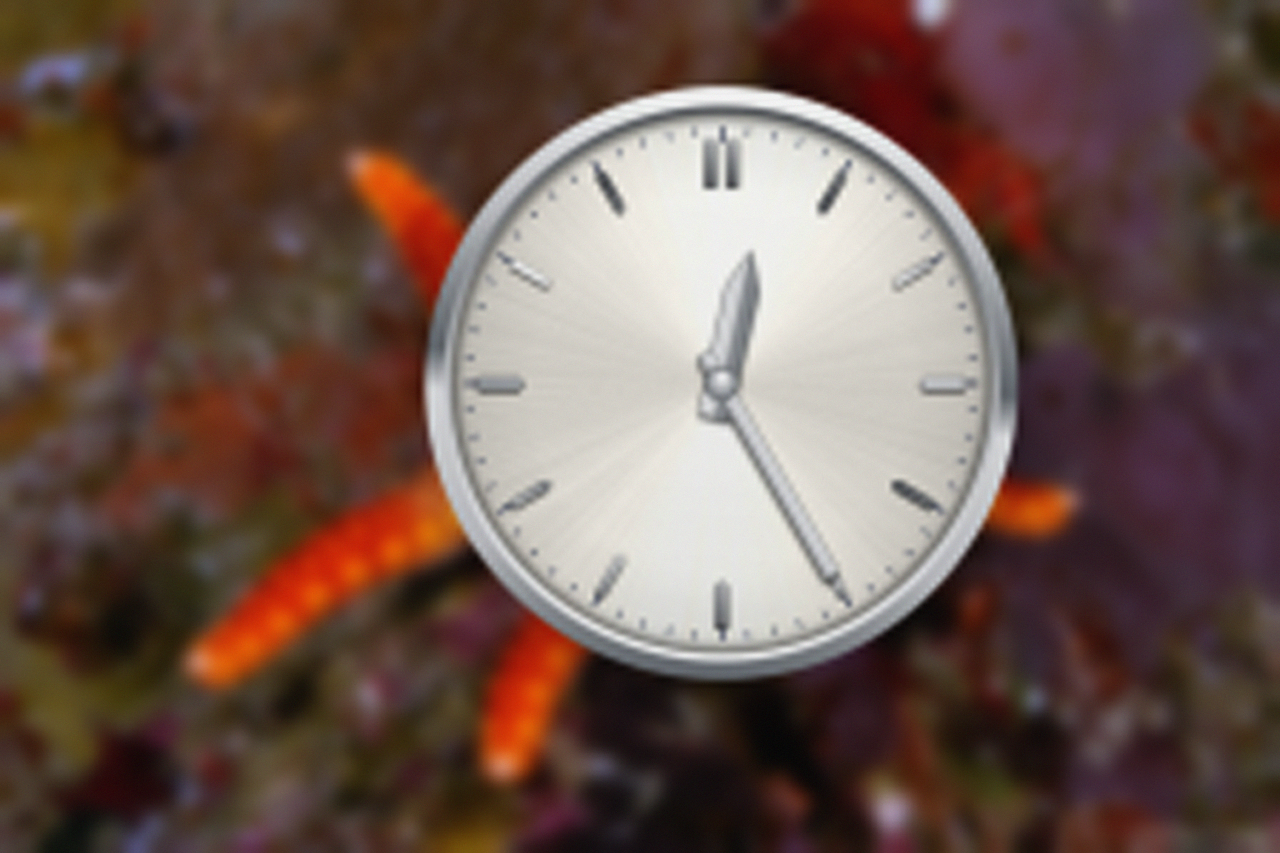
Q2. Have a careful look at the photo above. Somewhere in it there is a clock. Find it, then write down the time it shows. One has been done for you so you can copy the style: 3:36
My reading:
12:25
